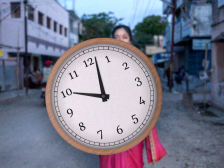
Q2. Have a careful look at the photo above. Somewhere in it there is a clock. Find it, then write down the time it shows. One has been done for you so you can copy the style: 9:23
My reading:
10:02
